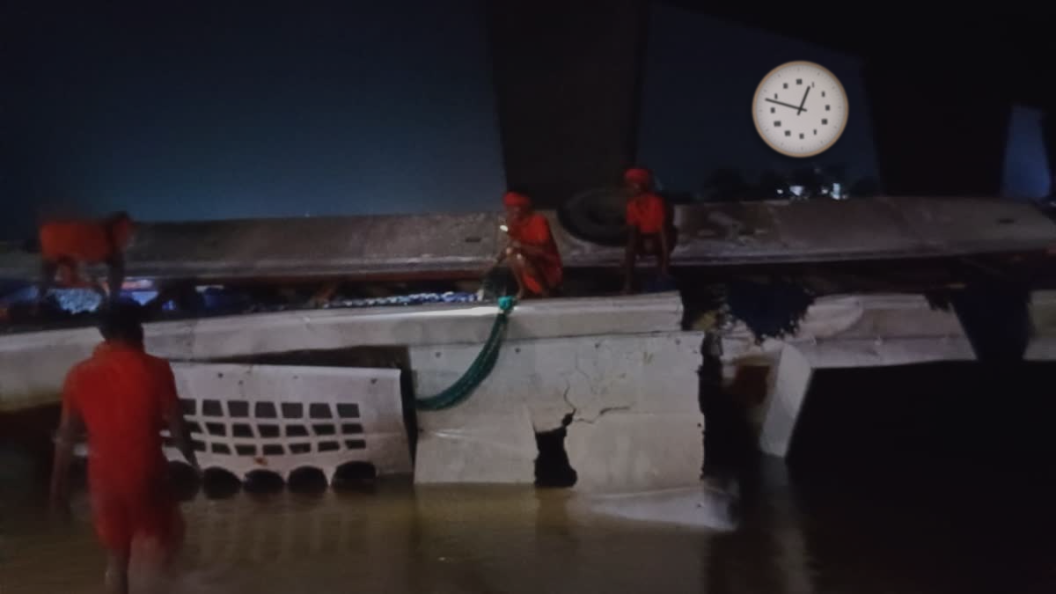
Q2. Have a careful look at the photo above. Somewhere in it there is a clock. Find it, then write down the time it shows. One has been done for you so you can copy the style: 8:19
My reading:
12:48
